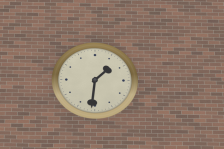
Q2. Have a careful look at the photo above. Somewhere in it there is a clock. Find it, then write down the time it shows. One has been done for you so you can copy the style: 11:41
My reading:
1:31
